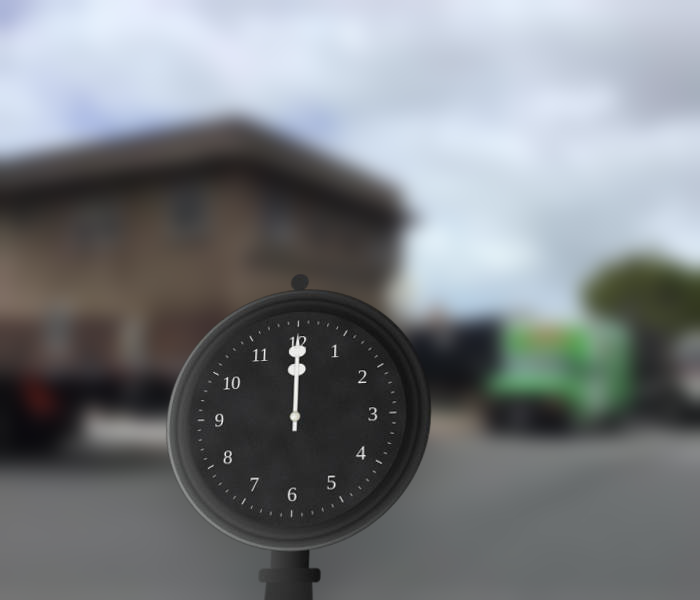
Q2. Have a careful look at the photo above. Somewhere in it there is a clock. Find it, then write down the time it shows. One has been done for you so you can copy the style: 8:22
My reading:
12:00
